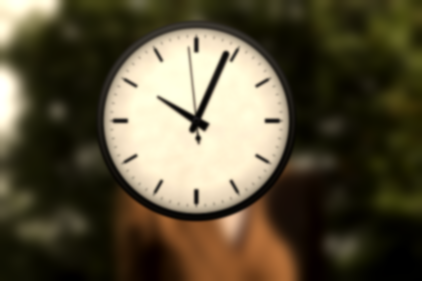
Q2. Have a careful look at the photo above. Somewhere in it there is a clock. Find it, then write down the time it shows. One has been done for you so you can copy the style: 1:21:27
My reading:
10:03:59
